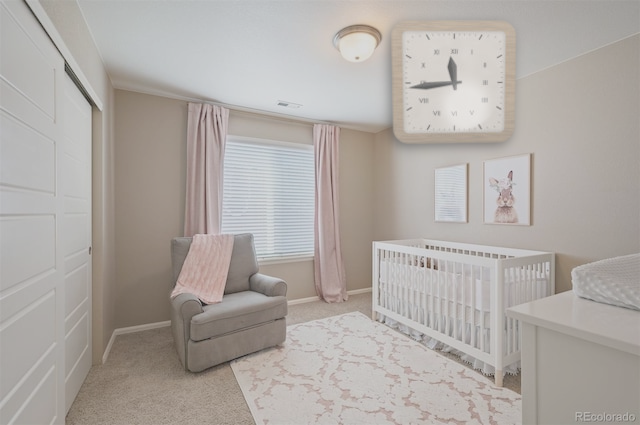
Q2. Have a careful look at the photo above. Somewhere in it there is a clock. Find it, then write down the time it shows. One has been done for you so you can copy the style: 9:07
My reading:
11:44
